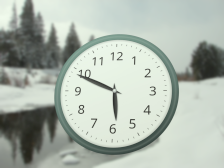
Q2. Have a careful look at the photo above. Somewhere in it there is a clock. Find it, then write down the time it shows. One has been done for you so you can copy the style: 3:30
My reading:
5:49
